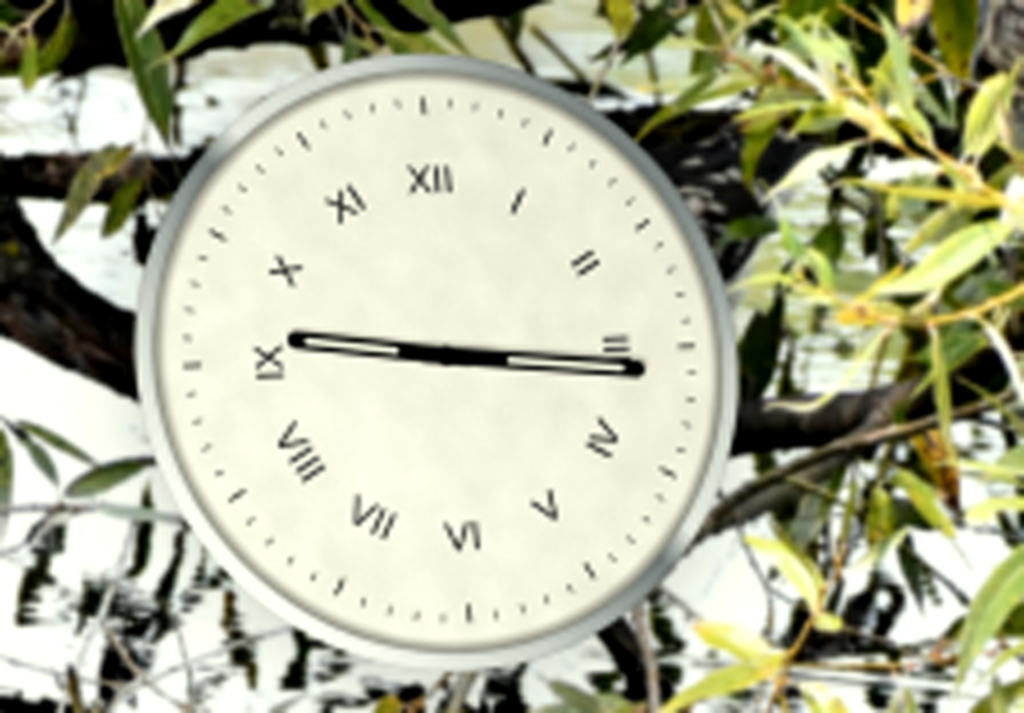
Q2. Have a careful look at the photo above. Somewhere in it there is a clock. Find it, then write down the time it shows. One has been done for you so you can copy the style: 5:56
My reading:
9:16
